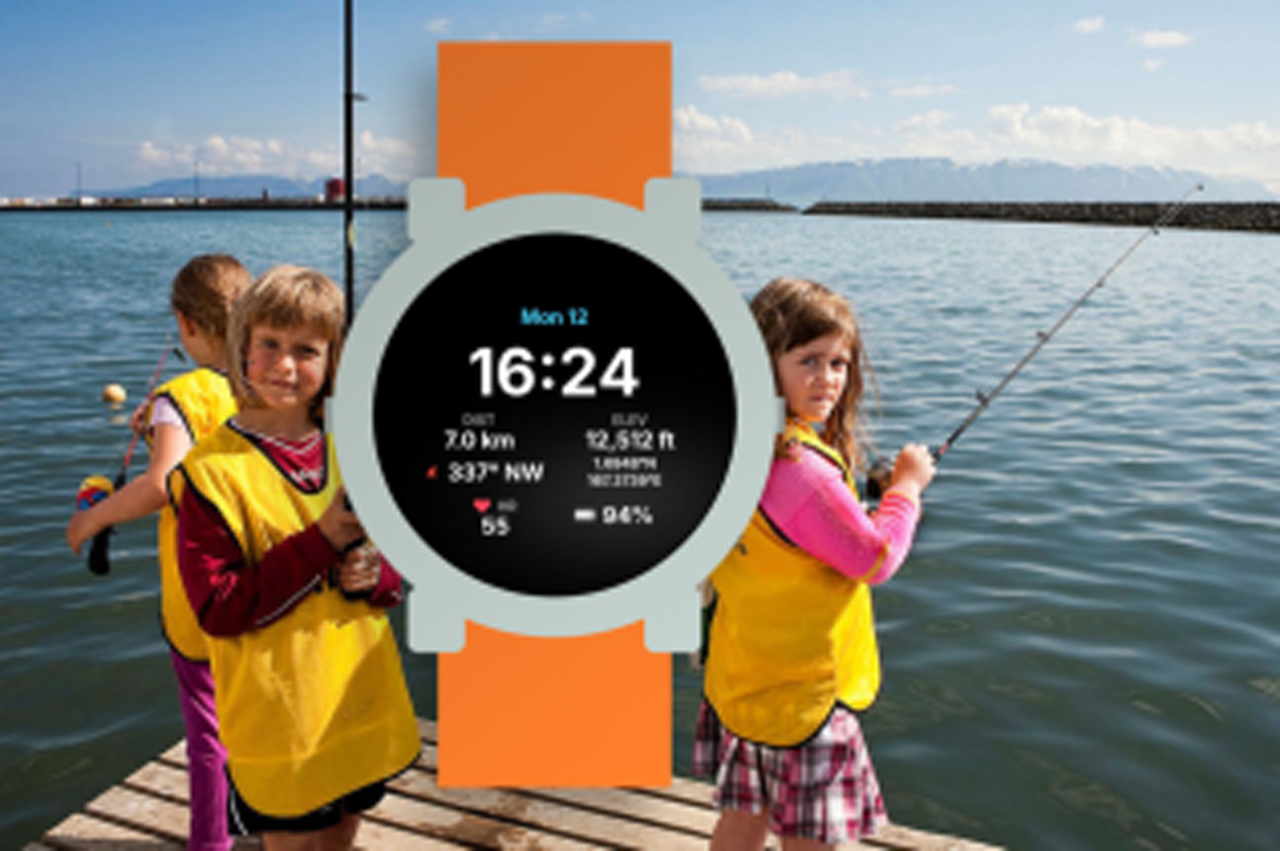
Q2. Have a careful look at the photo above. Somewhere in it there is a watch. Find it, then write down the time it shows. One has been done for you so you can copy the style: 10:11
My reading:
16:24
